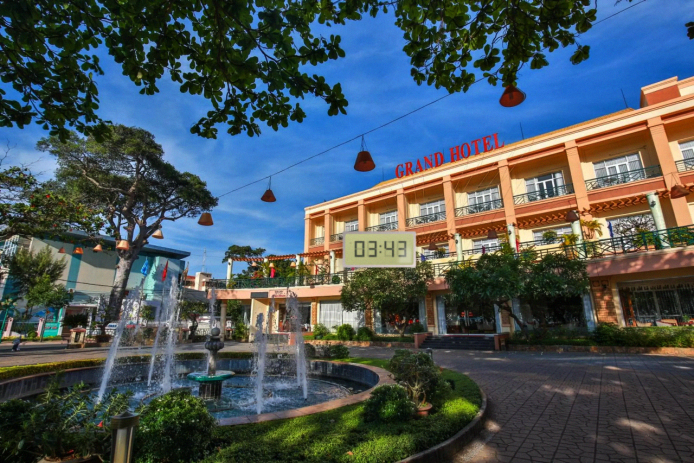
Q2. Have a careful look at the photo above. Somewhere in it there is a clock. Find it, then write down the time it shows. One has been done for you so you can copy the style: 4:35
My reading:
3:43
